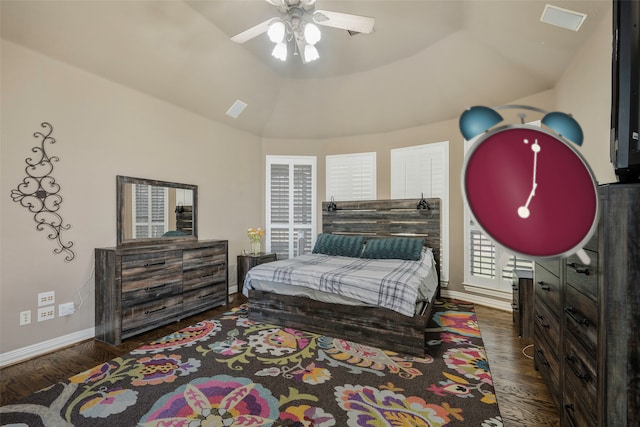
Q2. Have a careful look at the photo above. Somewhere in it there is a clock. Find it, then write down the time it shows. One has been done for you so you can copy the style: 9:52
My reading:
7:02
